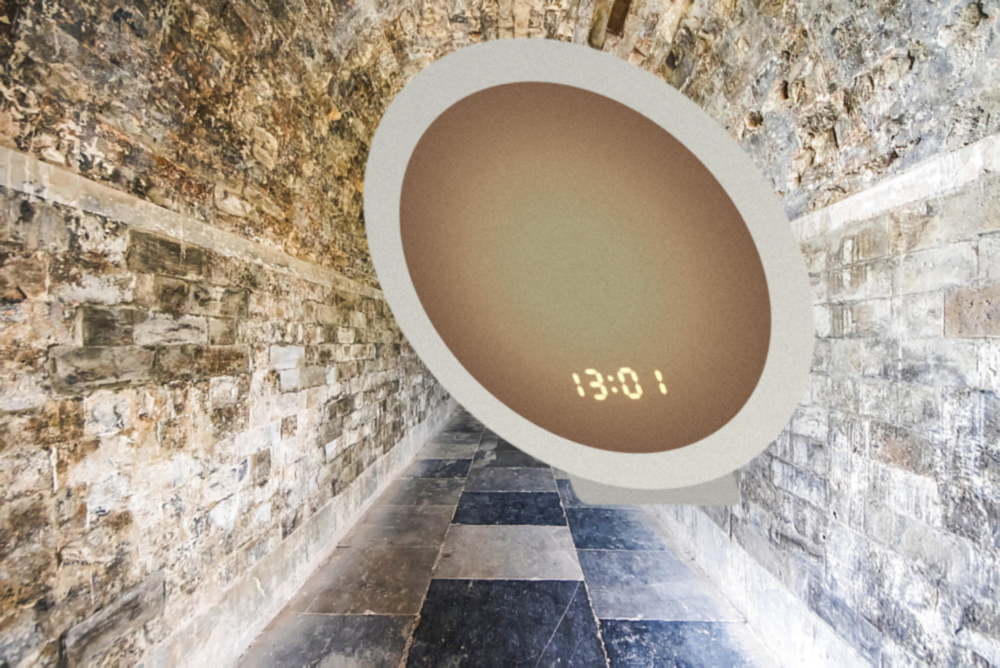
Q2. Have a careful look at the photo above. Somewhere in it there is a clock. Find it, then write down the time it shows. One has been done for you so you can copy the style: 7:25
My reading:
13:01
